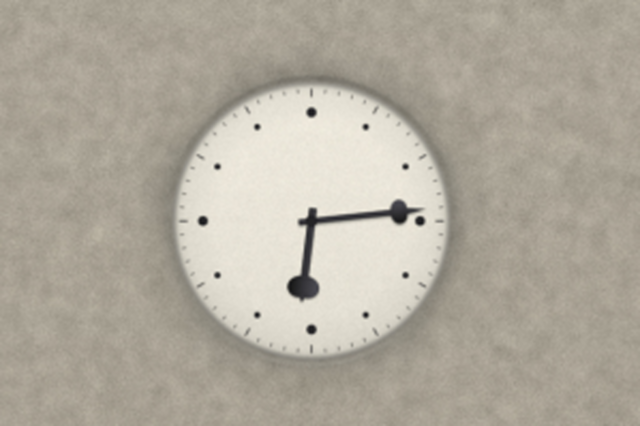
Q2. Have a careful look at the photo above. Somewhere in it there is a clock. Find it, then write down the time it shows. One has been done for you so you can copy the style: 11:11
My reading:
6:14
